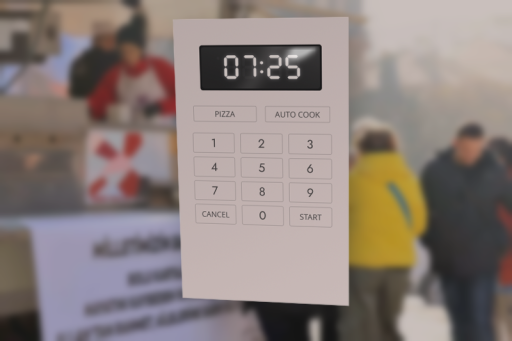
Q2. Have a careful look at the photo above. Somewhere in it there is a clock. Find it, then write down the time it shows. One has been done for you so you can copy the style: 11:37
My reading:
7:25
